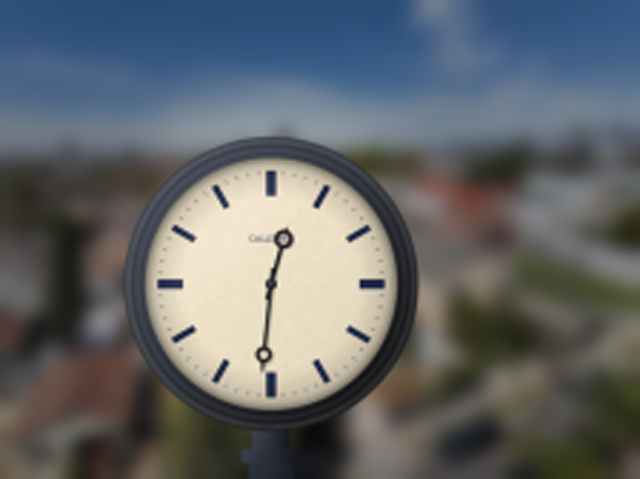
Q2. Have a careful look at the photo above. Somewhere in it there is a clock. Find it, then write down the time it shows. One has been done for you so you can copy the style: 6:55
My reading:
12:31
